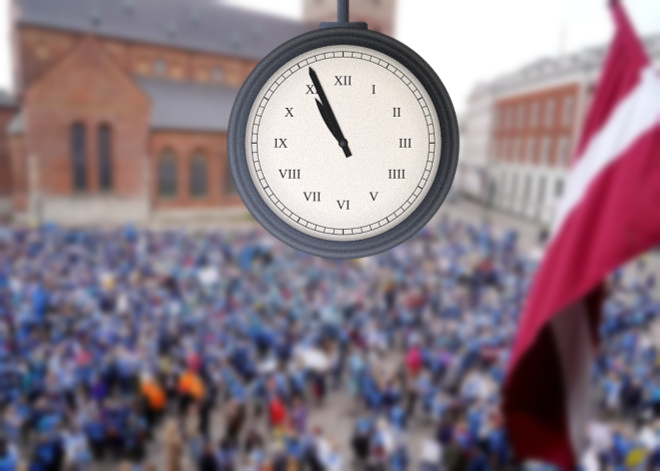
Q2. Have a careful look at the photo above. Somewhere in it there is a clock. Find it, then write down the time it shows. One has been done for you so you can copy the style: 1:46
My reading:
10:56
